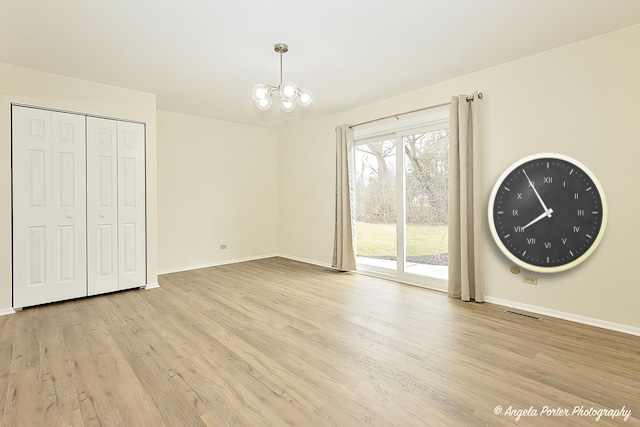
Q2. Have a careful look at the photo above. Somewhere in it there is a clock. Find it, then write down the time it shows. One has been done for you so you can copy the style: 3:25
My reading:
7:55
